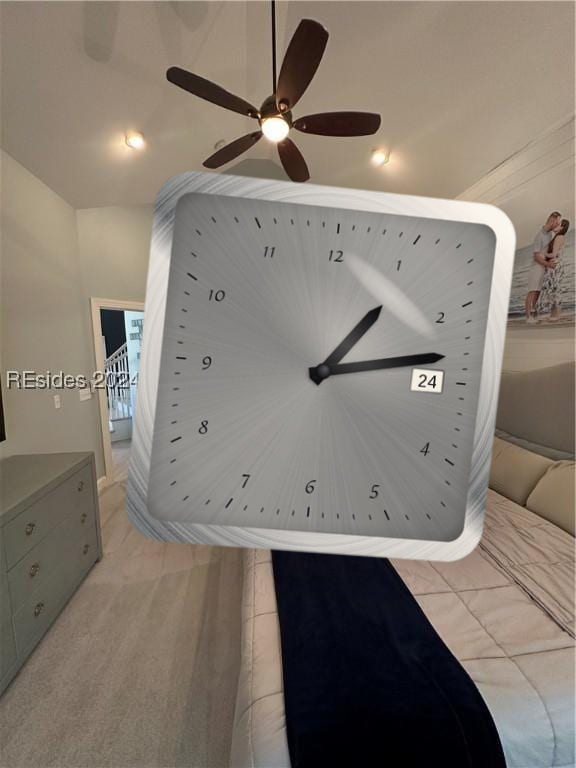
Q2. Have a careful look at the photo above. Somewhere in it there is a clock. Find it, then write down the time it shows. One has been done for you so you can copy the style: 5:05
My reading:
1:13
